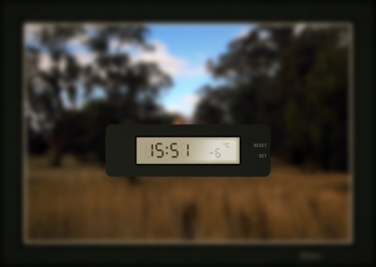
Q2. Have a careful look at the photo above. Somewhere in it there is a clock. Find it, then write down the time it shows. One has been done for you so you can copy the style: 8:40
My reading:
15:51
